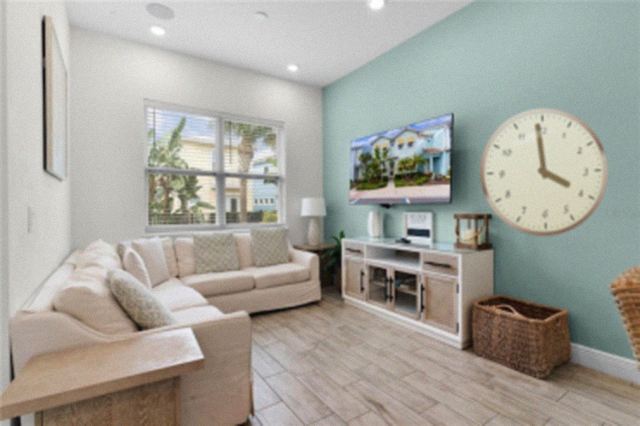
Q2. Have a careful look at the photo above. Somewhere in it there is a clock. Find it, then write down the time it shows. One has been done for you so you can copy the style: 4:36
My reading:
3:59
